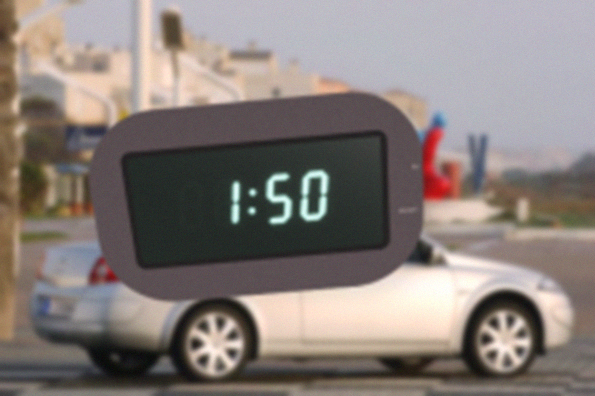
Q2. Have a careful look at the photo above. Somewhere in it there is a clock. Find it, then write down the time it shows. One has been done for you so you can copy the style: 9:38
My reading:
1:50
